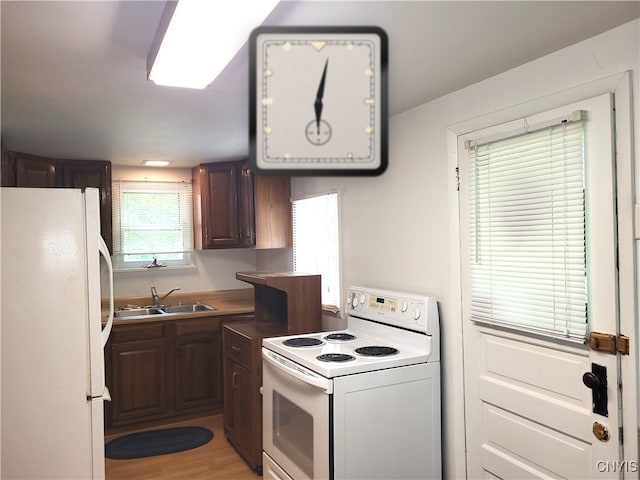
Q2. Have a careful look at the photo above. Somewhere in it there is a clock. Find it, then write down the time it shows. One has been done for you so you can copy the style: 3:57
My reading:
6:02
